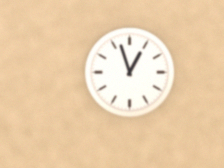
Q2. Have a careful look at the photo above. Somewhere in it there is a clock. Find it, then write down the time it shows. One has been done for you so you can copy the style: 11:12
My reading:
12:57
